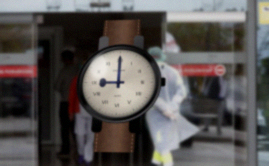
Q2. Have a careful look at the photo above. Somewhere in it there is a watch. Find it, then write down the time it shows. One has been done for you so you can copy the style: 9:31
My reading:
9:00
